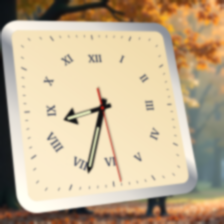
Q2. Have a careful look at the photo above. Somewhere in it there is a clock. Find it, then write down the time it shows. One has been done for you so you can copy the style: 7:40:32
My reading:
8:33:29
